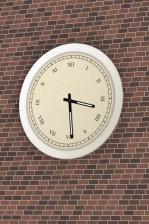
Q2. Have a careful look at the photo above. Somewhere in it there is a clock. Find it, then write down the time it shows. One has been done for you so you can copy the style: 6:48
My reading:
3:29
